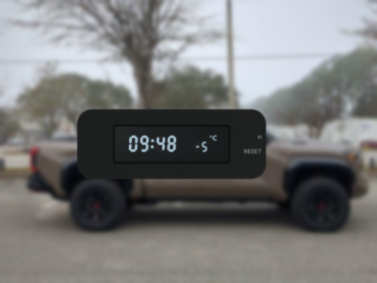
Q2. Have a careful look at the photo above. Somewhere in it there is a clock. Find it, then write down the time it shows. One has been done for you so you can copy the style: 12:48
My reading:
9:48
